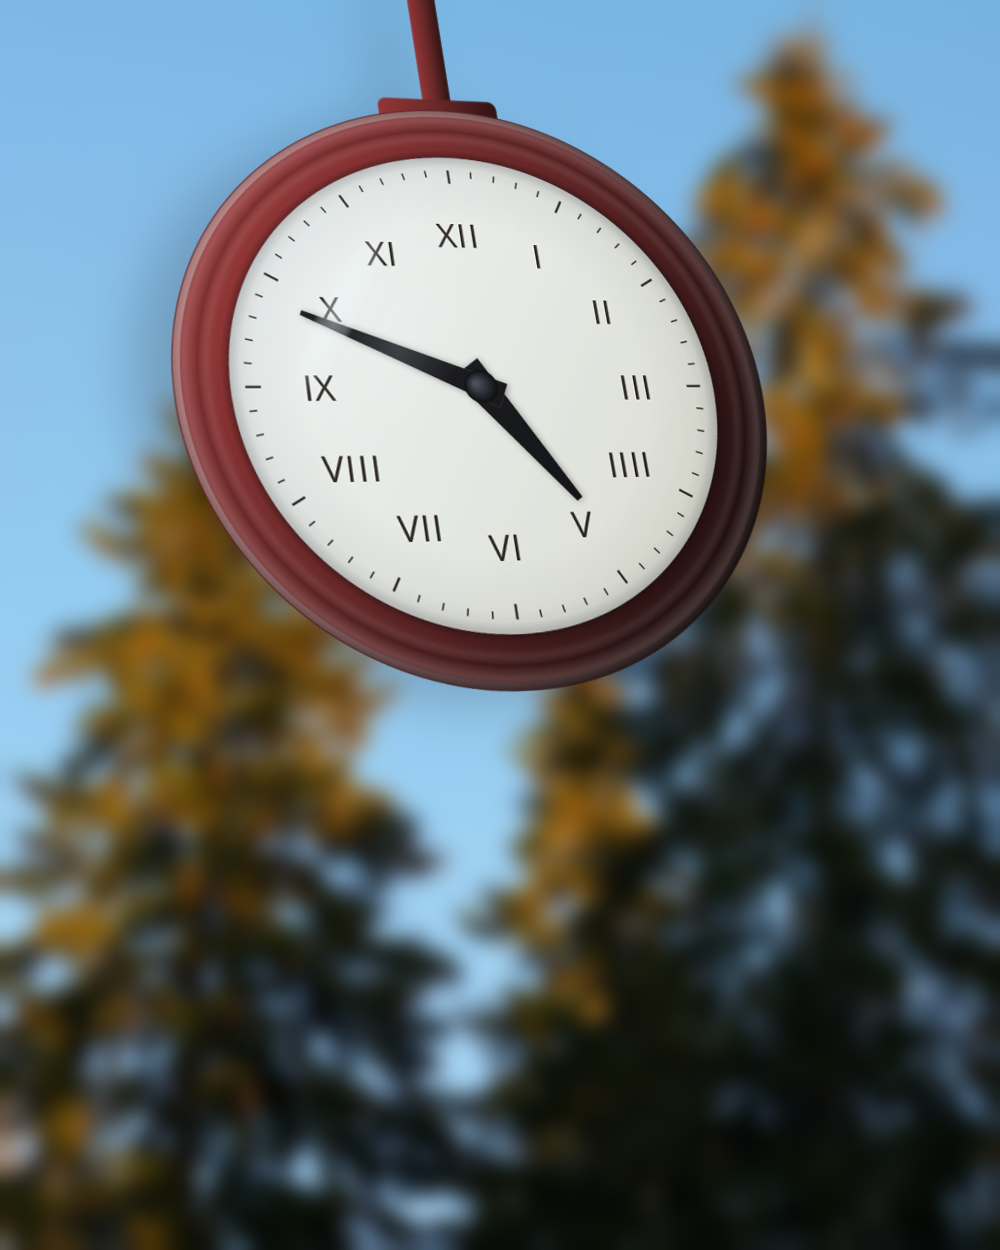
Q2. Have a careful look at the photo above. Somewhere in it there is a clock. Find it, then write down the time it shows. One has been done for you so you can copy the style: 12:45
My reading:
4:49
